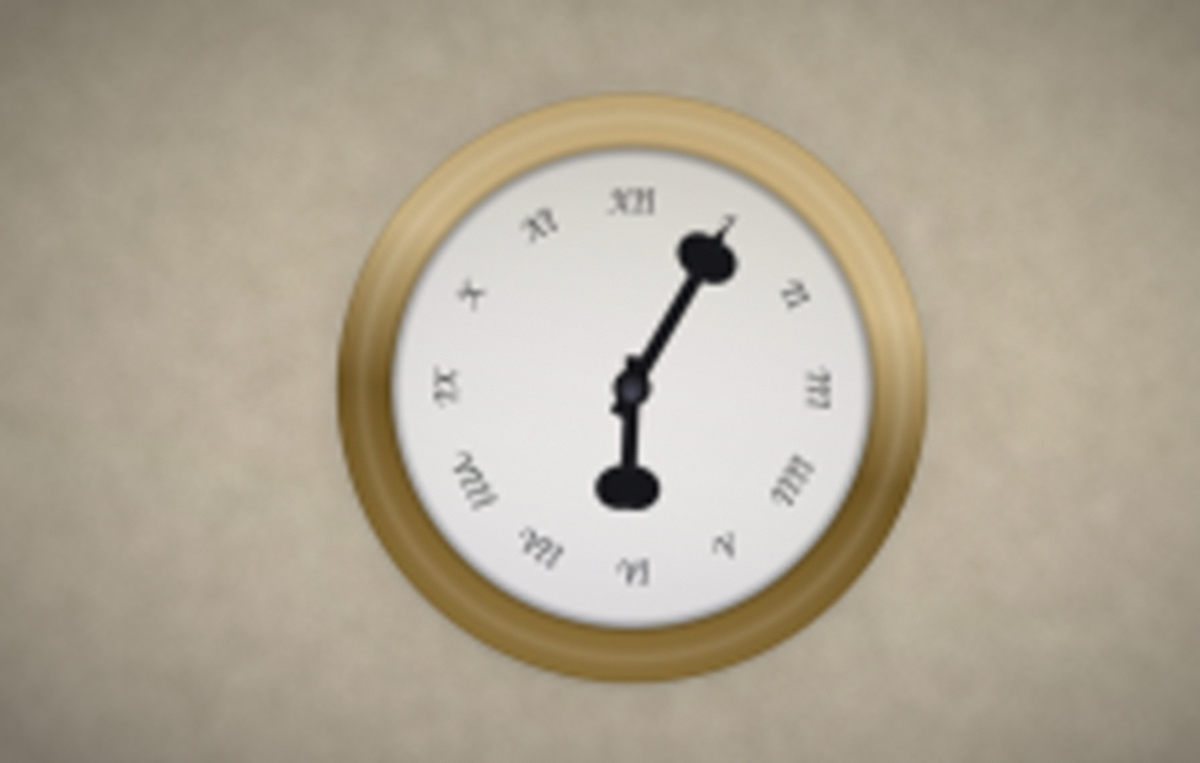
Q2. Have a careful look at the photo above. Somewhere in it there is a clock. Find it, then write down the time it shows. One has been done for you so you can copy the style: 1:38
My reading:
6:05
